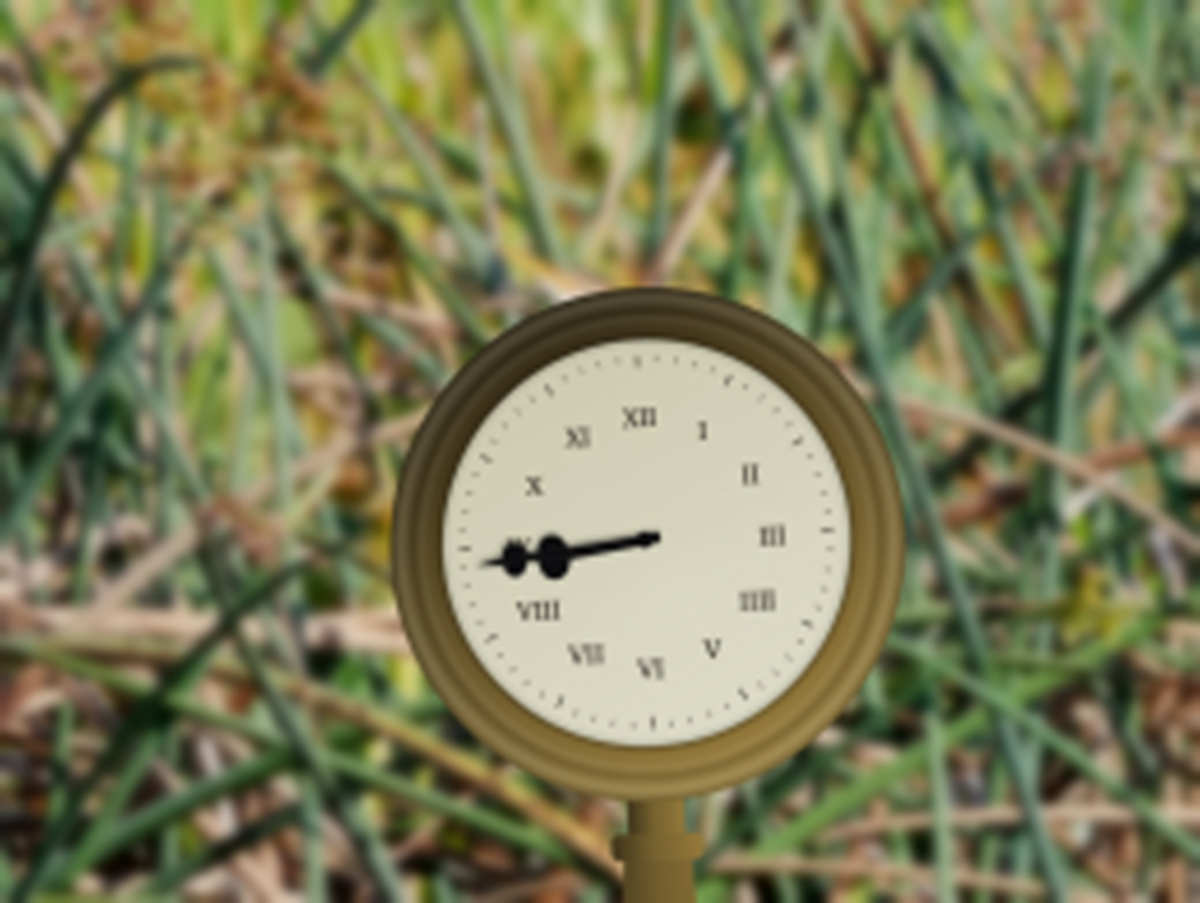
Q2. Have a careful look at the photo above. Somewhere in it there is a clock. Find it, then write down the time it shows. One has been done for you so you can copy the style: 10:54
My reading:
8:44
